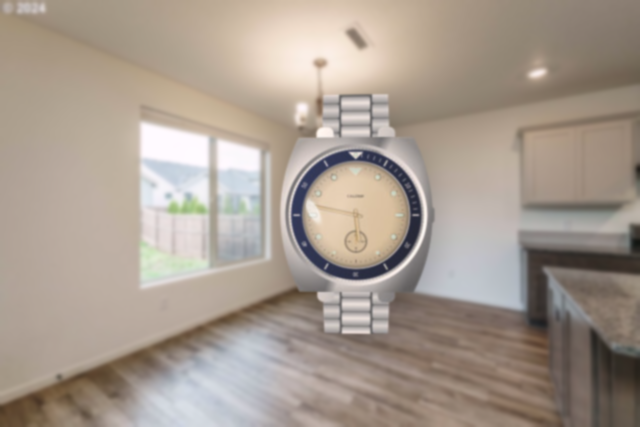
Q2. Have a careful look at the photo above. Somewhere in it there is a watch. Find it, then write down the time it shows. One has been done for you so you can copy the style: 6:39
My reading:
5:47
